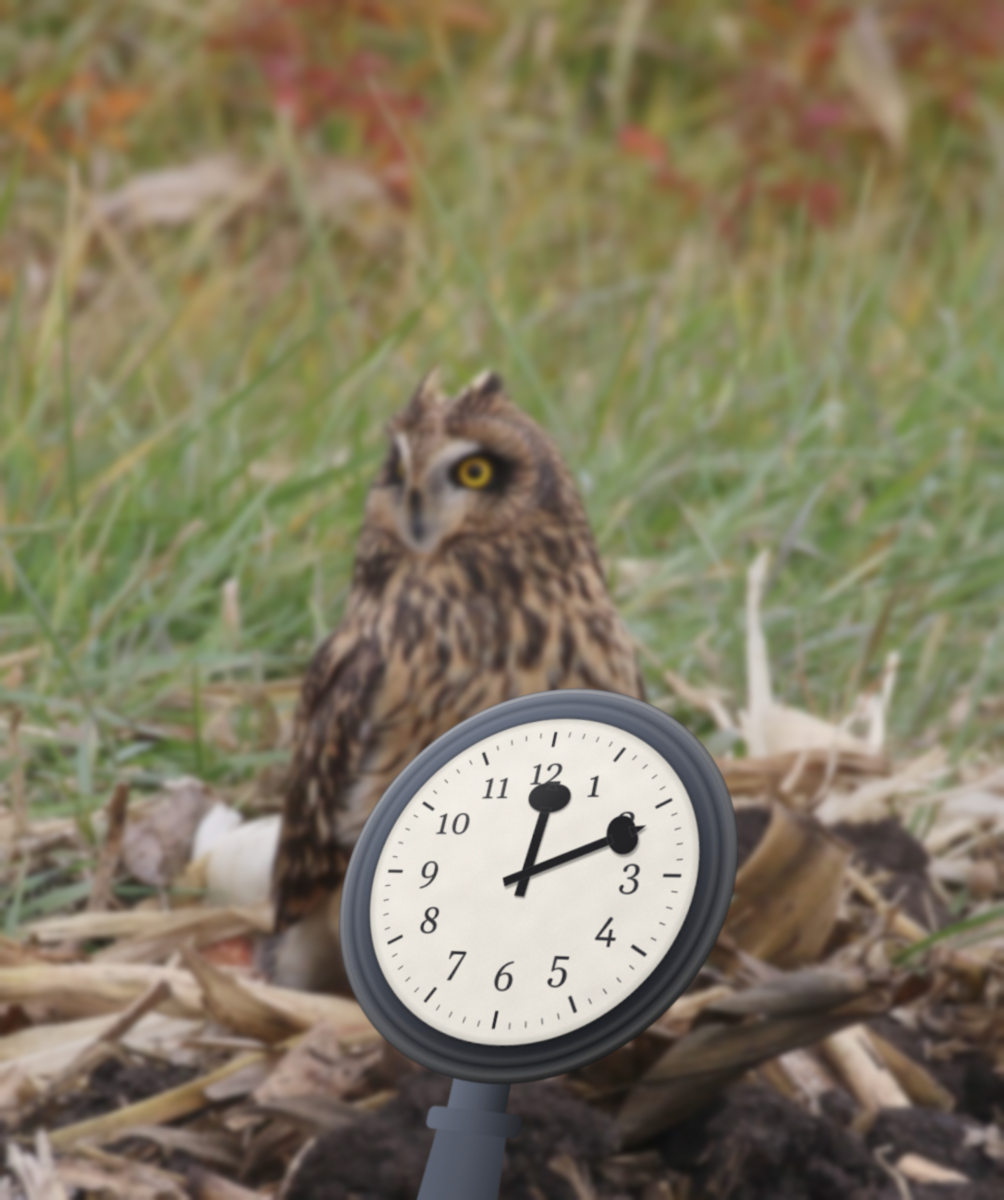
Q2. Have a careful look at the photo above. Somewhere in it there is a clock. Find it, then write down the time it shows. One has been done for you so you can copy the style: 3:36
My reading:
12:11
